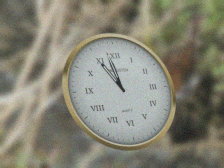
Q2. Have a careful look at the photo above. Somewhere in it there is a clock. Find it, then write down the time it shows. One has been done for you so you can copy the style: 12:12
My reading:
10:58
